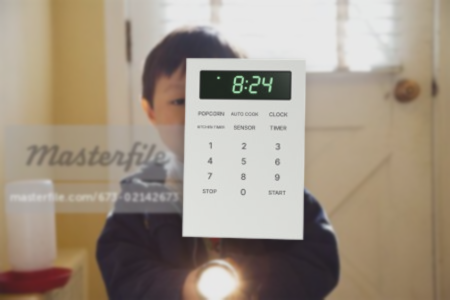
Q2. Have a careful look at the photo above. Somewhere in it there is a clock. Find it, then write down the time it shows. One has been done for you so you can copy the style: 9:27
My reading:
8:24
